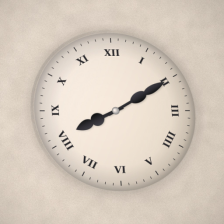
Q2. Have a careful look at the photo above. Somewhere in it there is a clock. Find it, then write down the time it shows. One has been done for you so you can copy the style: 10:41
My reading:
8:10
